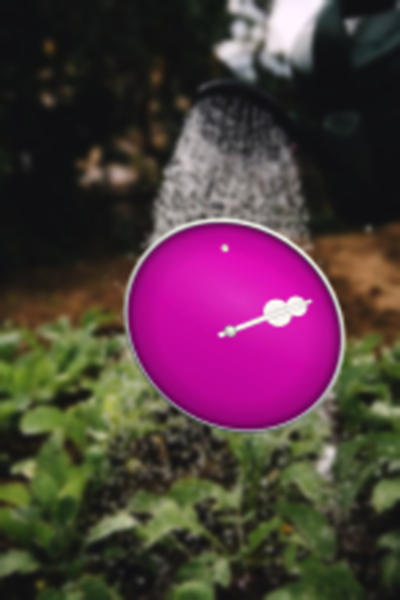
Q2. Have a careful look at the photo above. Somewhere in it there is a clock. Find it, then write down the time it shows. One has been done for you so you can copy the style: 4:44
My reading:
2:11
